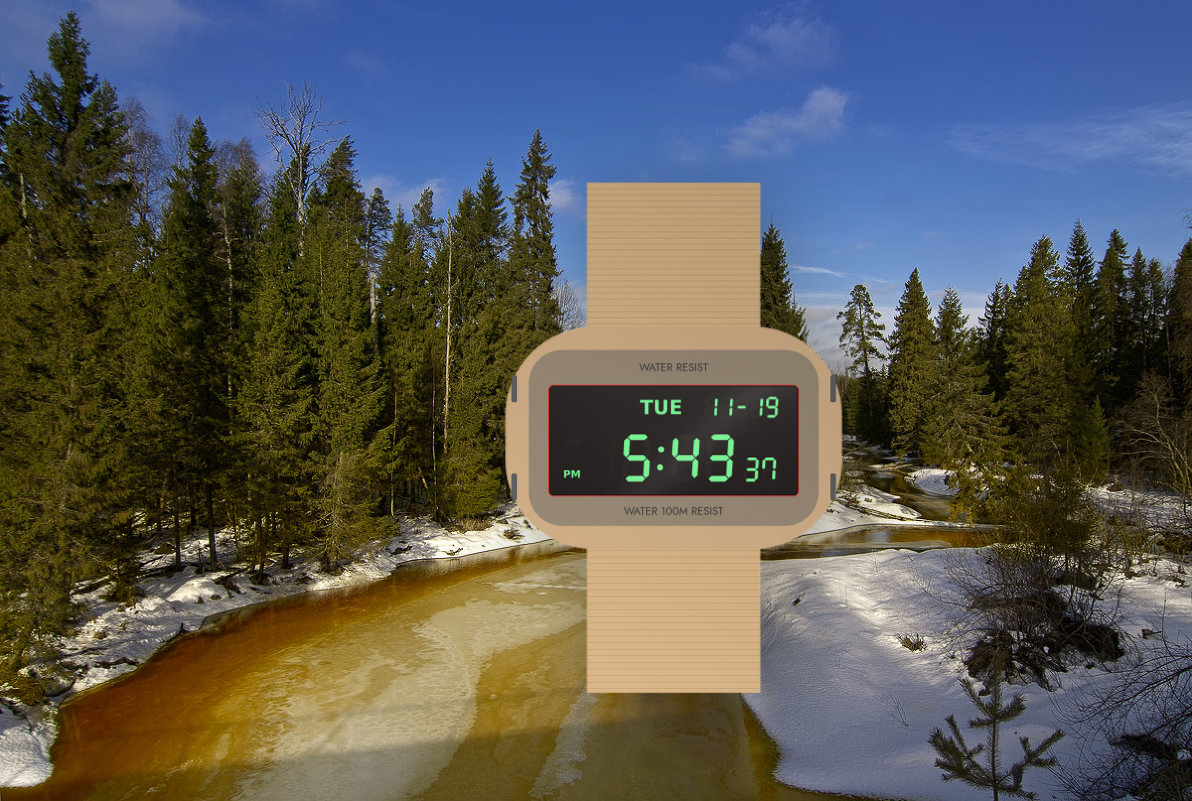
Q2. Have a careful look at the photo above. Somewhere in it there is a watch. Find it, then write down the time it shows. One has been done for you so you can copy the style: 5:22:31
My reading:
5:43:37
